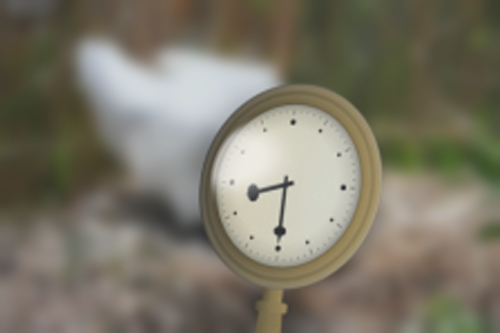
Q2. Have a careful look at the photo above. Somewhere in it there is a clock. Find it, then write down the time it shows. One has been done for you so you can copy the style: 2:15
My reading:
8:30
